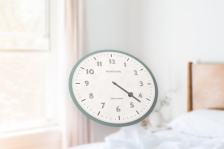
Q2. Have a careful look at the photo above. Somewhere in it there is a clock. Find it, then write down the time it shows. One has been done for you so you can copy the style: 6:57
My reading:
4:22
